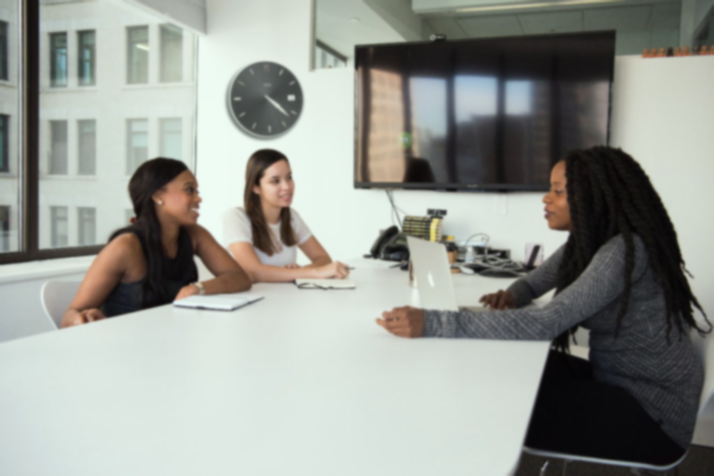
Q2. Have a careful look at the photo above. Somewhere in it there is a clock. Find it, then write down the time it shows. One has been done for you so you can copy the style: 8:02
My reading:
4:22
